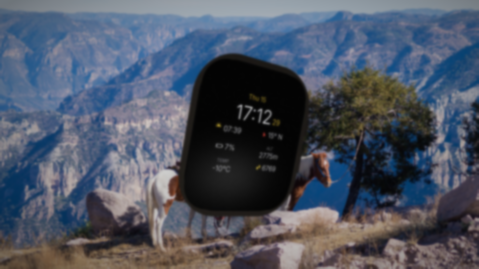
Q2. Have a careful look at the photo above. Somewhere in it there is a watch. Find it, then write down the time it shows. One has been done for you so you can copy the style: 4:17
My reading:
17:12
